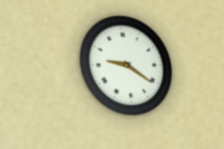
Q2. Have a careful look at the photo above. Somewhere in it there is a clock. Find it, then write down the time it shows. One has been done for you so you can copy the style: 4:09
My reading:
9:21
